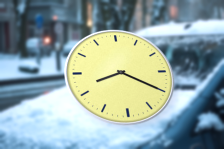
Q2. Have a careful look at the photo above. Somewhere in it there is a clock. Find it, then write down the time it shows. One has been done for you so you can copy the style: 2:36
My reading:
8:20
